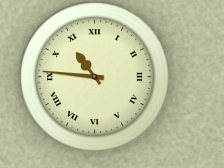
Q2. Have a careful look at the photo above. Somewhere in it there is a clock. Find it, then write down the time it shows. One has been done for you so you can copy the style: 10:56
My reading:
10:46
